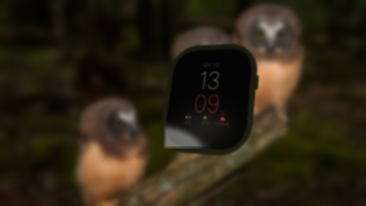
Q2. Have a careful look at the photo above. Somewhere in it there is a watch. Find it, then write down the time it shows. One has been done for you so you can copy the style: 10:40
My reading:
13:09
